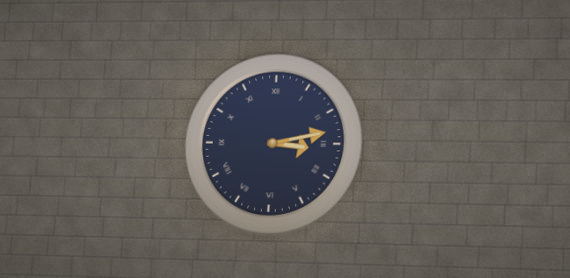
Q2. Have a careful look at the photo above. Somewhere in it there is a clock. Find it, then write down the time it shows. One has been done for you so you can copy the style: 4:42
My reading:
3:13
